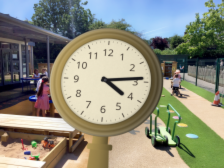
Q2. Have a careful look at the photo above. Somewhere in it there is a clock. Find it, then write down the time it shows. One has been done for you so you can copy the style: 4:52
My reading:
4:14
